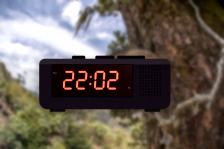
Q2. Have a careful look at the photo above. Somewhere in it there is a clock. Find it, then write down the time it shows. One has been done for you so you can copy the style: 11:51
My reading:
22:02
